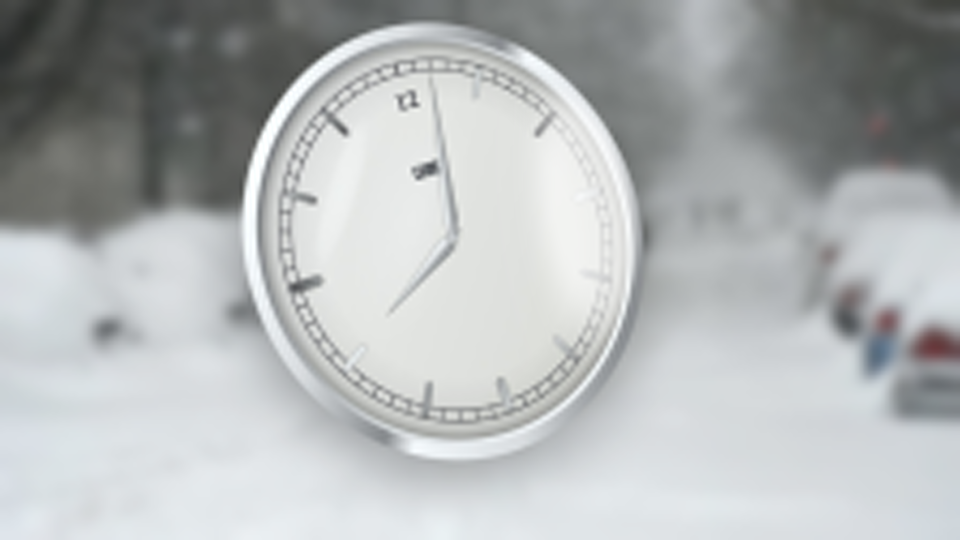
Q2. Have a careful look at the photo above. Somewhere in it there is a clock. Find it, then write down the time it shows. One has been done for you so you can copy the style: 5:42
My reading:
8:02
